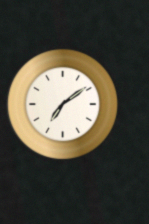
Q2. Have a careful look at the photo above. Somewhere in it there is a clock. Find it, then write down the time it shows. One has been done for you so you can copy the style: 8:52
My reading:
7:09
